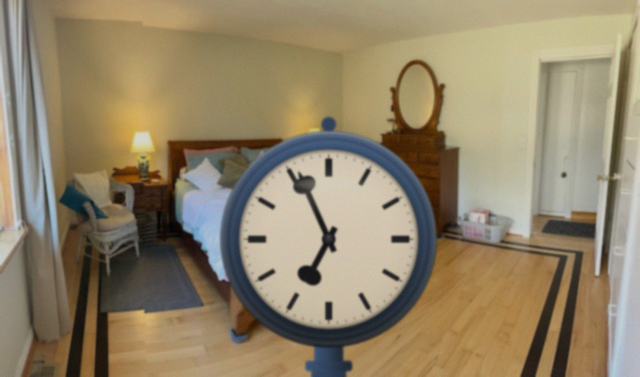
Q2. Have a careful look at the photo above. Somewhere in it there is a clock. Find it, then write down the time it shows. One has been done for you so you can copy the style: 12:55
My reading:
6:56
